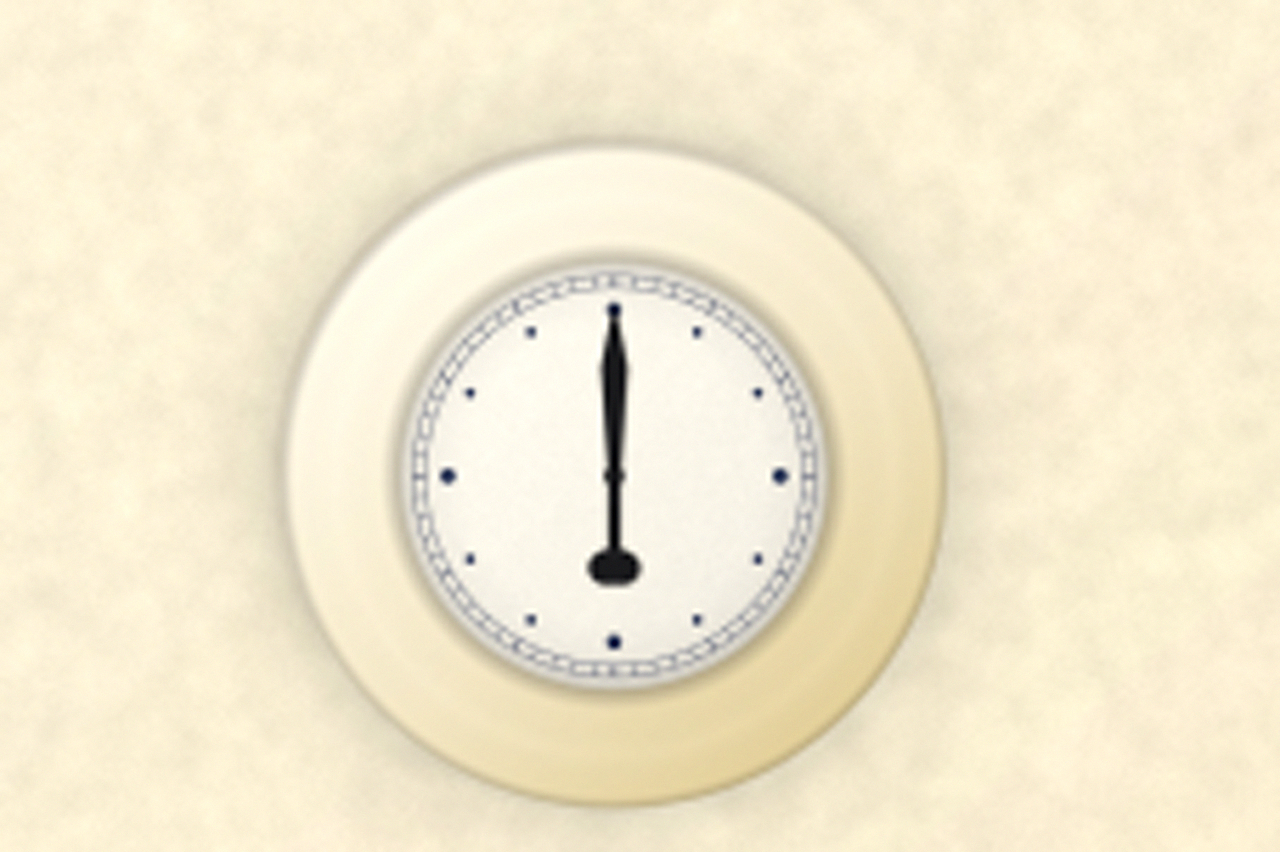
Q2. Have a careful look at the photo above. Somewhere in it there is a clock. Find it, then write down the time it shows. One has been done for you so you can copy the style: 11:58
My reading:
6:00
